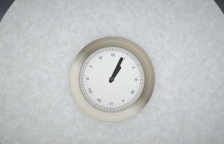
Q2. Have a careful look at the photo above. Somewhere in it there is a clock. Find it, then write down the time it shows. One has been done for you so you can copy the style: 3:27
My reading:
1:04
